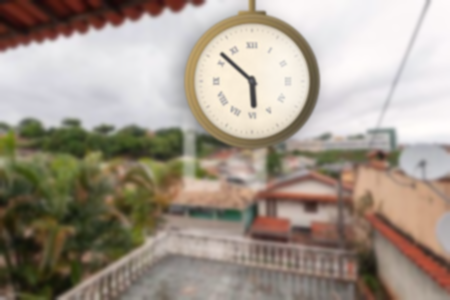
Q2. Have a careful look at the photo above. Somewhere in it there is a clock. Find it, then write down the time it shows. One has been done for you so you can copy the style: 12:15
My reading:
5:52
